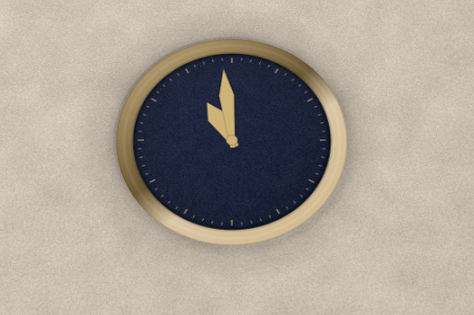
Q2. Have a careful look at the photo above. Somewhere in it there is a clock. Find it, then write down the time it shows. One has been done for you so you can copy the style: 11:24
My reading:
10:59
